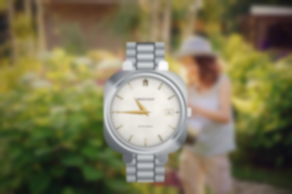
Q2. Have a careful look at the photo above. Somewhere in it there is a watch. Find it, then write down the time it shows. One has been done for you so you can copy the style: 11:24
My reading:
10:45
